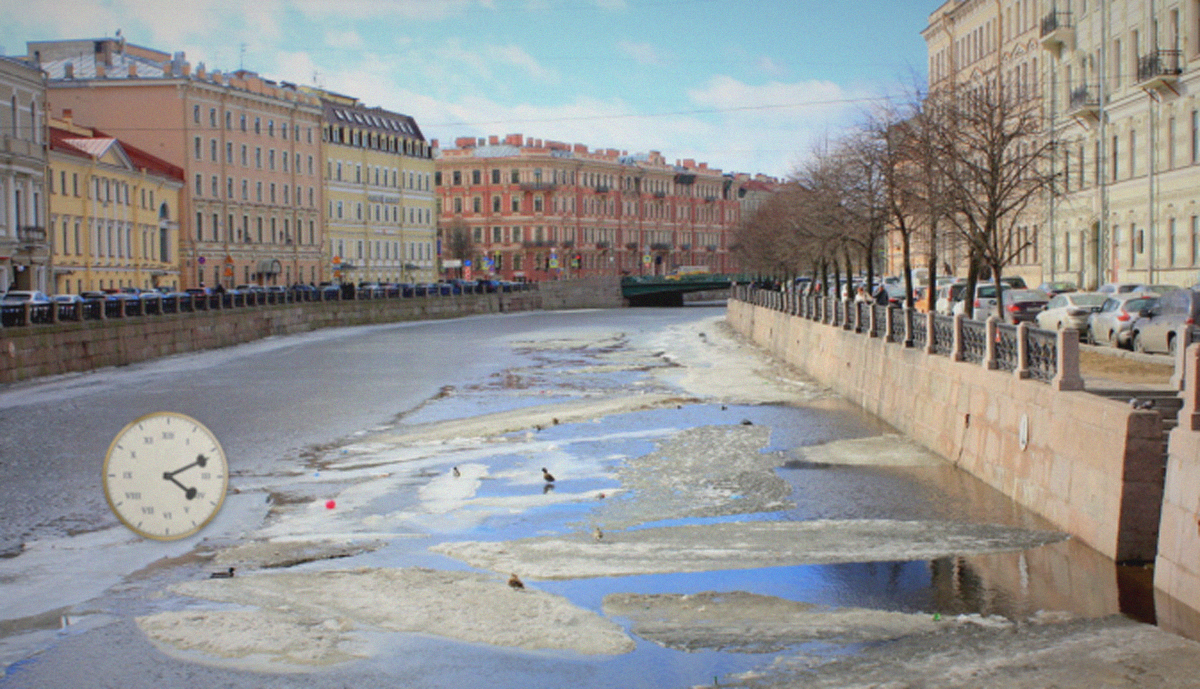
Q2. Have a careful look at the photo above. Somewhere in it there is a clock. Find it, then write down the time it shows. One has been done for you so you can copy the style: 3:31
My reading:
4:11
